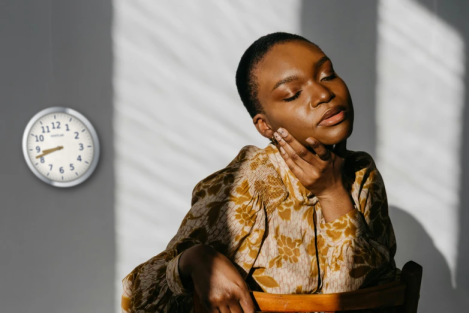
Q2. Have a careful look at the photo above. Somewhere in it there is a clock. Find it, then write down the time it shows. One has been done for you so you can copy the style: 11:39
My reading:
8:42
